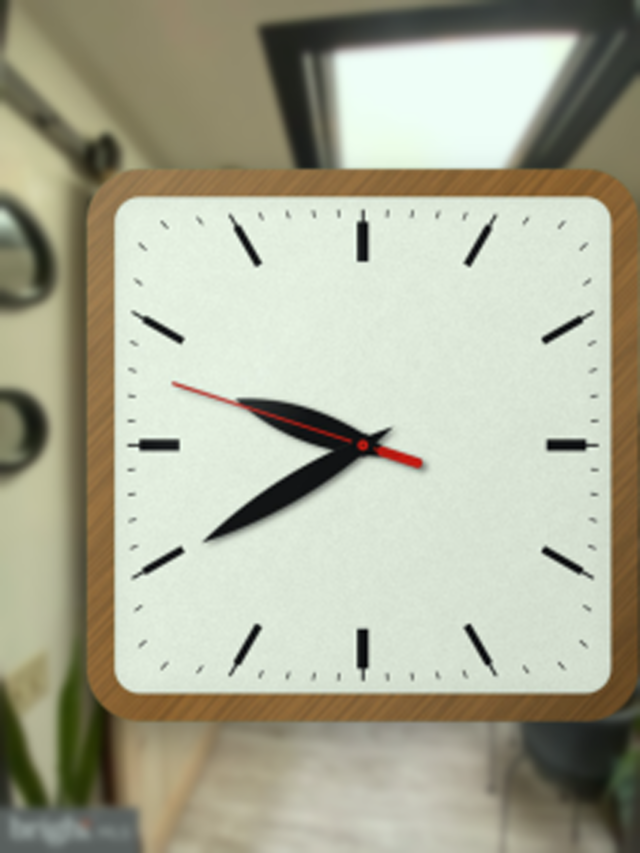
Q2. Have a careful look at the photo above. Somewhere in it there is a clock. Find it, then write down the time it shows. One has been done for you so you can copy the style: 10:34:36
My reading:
9:39:48
